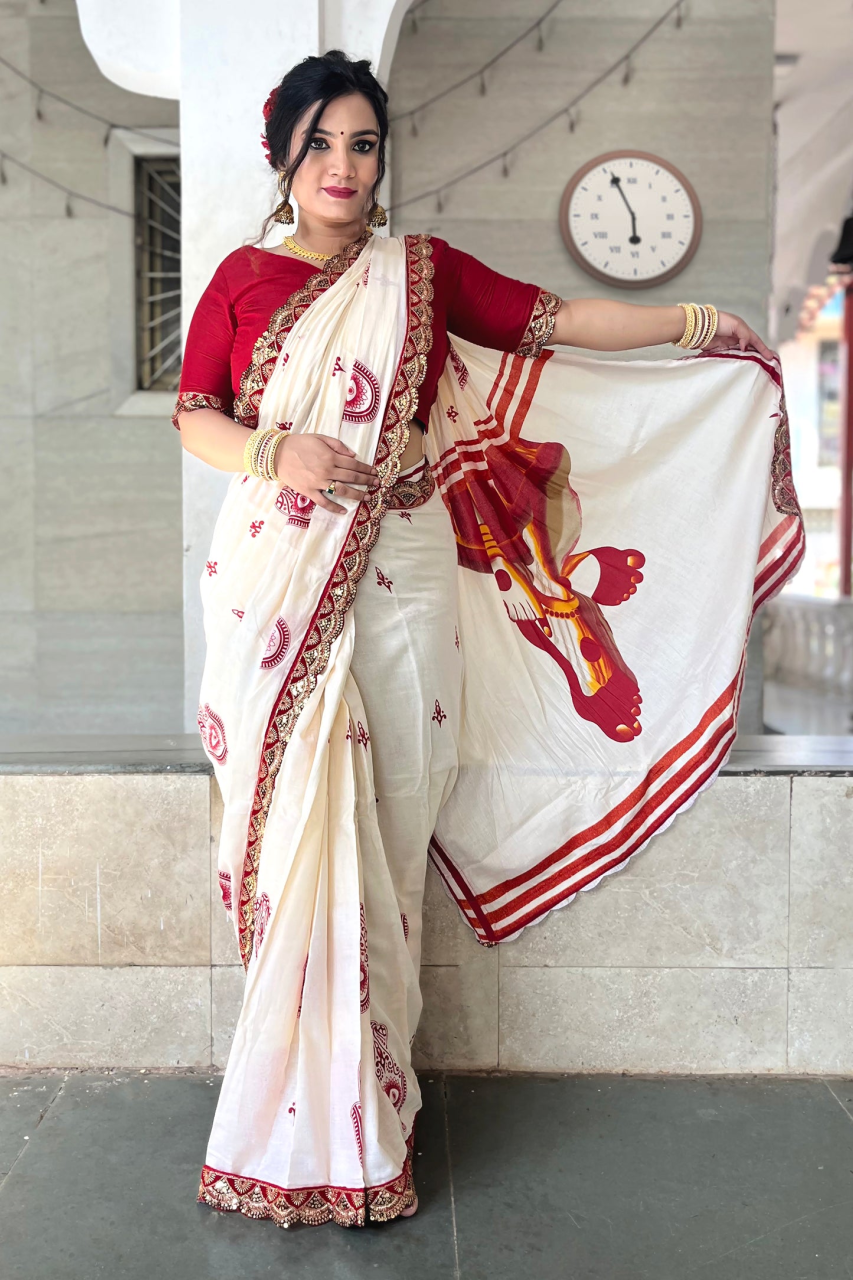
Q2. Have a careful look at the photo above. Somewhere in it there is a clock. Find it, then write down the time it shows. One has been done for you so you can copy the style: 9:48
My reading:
5:56
